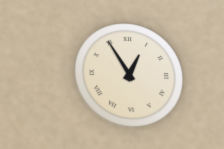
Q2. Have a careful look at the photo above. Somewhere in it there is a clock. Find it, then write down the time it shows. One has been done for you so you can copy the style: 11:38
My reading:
12:55
